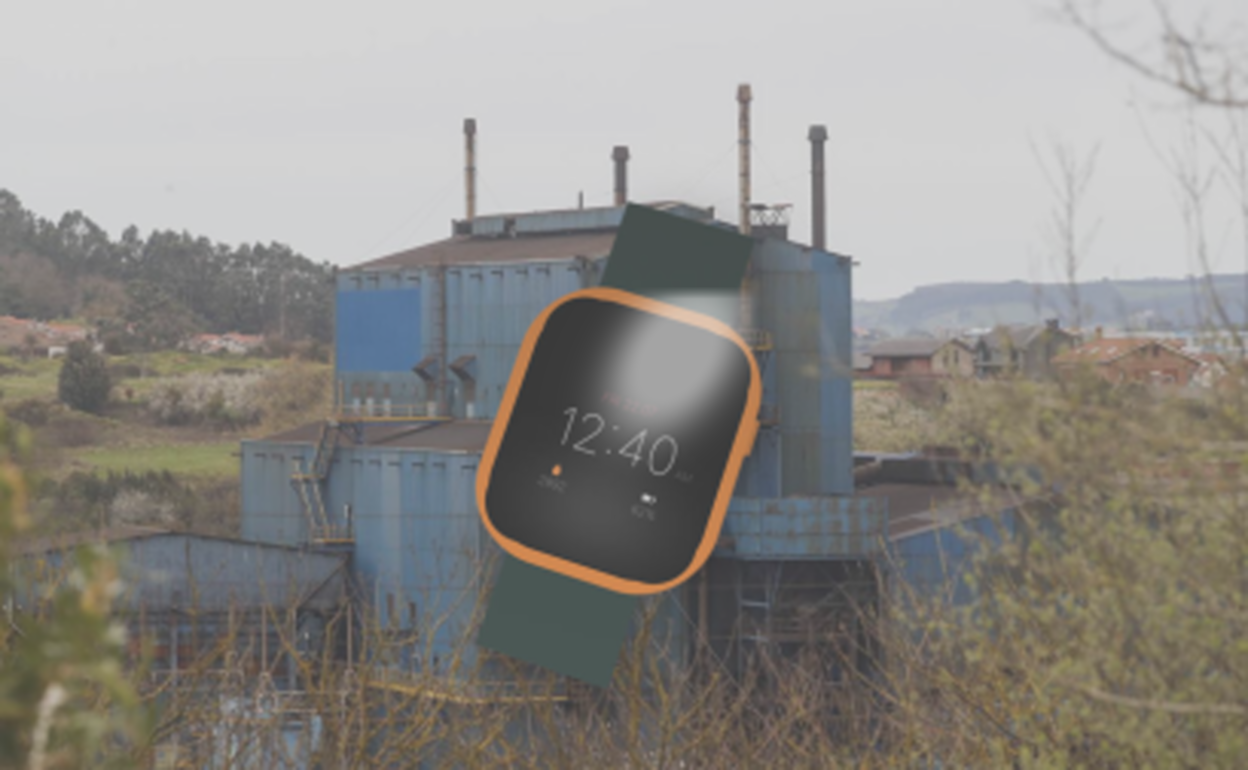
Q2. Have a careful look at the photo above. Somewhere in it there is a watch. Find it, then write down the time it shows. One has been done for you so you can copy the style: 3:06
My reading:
12:40
